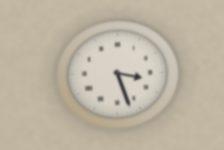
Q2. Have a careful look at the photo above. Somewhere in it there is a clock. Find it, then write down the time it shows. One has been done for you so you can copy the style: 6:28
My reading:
3:27
